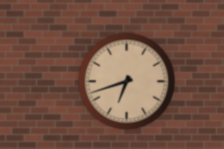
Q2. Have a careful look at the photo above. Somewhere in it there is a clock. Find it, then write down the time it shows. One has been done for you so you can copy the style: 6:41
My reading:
6:42
